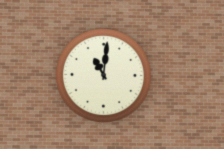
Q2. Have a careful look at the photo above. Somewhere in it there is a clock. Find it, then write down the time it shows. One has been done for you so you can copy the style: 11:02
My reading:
11:01
